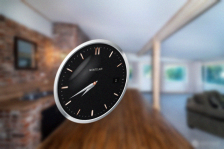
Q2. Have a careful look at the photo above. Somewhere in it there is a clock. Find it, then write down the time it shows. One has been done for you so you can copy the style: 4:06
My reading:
7:41
